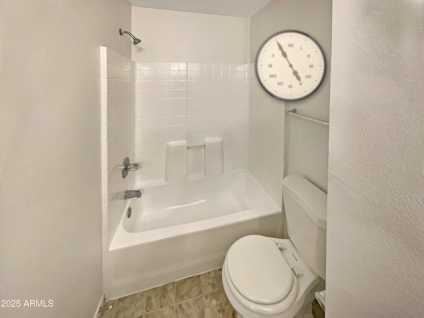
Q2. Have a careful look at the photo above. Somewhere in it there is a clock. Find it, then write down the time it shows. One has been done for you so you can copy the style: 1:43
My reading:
4:55
